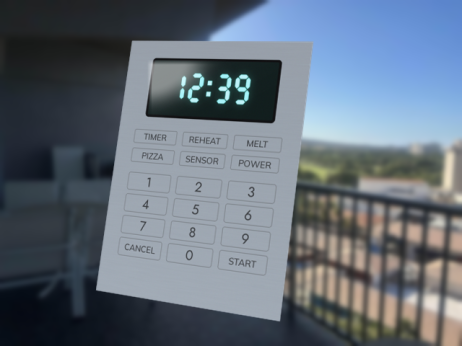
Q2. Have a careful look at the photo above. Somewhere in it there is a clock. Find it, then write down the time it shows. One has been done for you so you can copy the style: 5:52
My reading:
12:39
